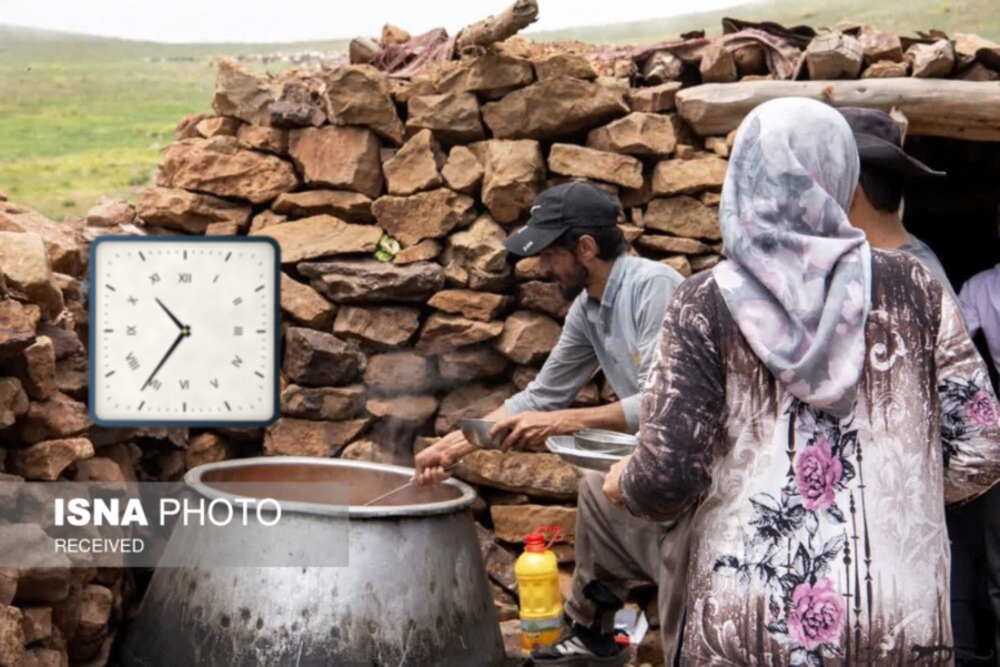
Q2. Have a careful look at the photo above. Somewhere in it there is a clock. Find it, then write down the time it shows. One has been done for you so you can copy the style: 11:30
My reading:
10:36
